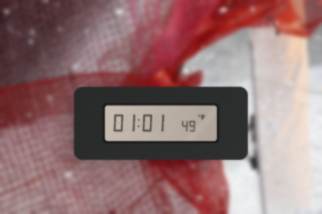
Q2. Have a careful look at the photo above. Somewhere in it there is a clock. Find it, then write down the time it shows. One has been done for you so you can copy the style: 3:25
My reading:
1:01
